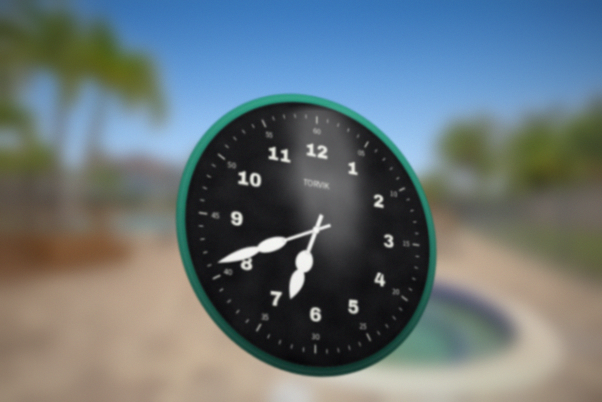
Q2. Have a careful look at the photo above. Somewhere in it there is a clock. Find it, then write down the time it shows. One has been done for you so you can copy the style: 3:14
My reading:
6:41
